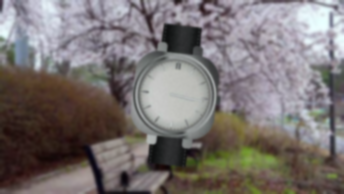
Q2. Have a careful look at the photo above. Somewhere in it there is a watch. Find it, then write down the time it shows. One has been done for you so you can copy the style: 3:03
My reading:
3:16
